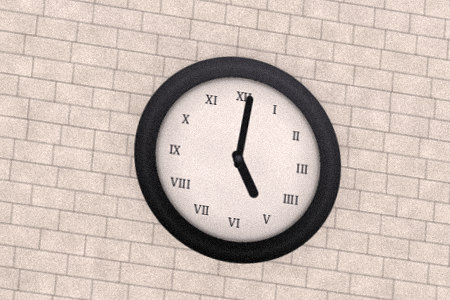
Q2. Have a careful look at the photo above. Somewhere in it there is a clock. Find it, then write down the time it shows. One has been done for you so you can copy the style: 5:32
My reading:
5:01
